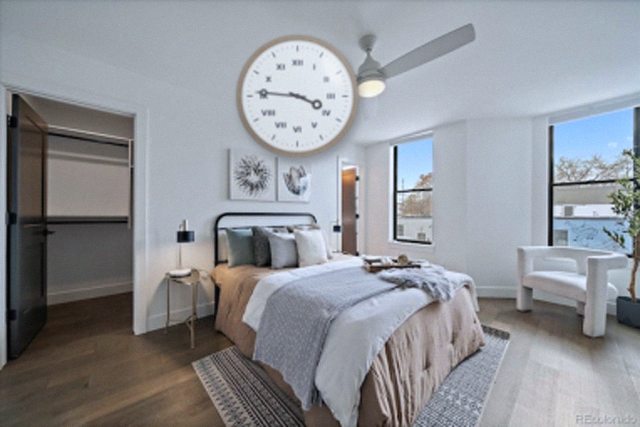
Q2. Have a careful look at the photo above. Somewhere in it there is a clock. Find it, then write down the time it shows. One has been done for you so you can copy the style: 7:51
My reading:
3:46
